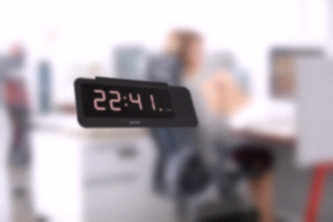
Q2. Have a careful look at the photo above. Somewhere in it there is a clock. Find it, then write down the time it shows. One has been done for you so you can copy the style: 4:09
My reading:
22:41
